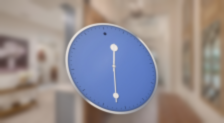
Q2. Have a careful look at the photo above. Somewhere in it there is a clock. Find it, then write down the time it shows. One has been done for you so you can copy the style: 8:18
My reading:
12:32
